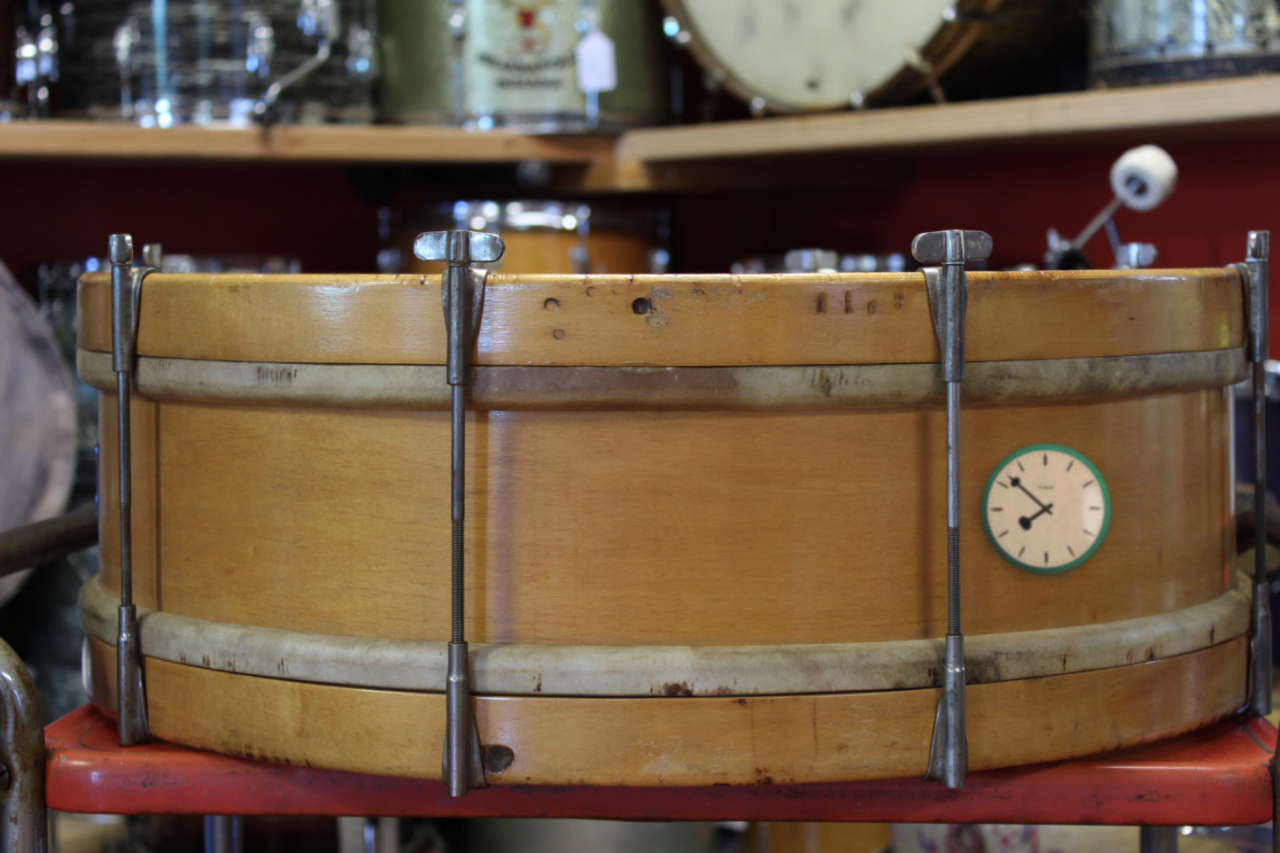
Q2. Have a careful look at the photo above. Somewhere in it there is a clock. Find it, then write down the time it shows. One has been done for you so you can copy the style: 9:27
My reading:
7:52
